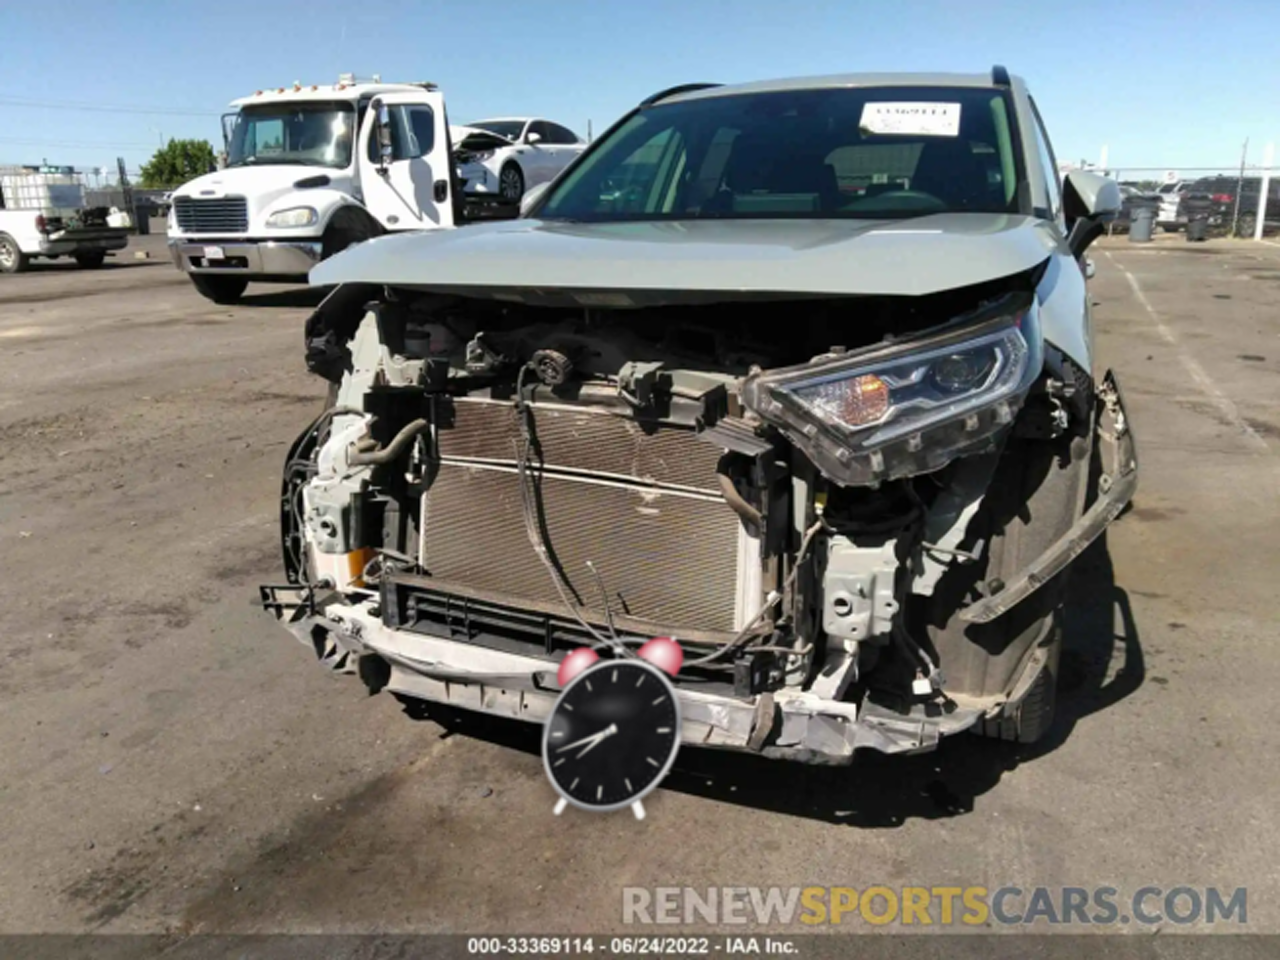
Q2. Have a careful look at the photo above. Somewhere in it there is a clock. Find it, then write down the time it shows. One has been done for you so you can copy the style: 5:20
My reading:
7:42
